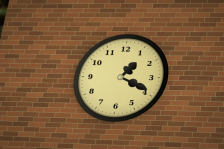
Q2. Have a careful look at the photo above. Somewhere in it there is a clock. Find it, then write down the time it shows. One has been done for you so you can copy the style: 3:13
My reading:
1:19
